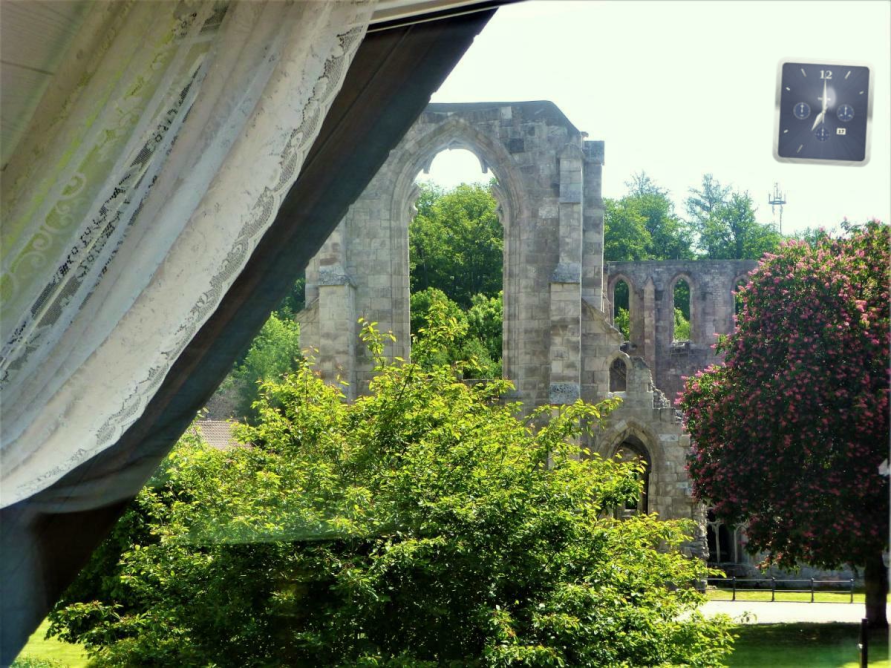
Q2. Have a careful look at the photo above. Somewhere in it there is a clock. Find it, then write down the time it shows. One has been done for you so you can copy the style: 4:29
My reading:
7:00
